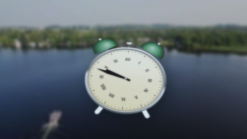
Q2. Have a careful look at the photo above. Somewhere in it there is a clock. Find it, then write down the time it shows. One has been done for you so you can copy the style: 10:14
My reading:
9:48
